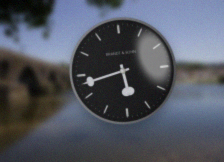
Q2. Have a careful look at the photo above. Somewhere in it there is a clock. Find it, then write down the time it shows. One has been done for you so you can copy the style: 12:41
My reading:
5:43
